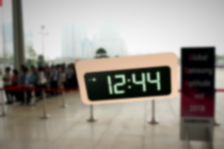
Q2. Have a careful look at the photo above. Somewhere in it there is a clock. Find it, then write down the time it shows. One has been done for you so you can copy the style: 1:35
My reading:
12:44
